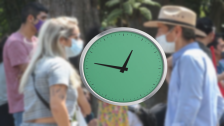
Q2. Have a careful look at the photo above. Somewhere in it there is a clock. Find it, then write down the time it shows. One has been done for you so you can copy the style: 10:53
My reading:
12:47
